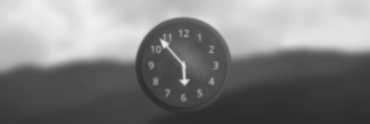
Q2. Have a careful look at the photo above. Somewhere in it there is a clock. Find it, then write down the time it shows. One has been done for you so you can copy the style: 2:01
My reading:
5:53
